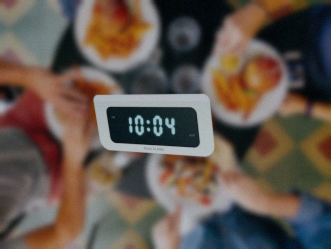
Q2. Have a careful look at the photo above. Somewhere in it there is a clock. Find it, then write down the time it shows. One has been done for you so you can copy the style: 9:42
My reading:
10:04
